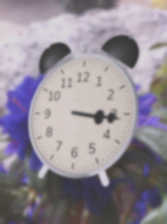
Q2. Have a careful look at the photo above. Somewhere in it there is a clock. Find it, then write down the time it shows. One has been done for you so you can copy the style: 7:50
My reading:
3:16
